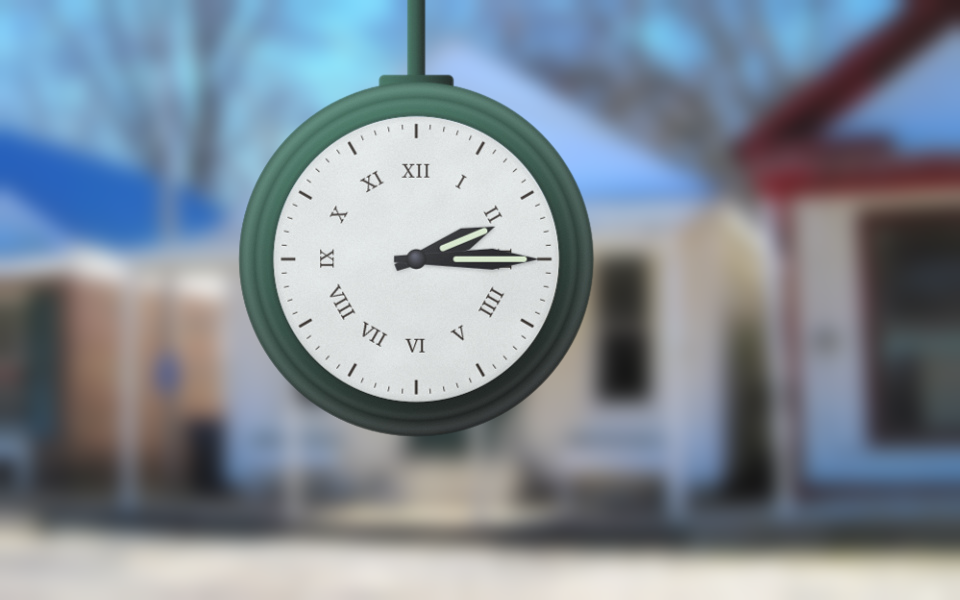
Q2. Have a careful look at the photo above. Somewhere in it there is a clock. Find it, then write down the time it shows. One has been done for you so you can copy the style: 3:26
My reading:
2:15
